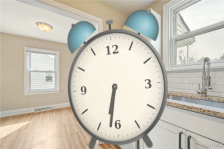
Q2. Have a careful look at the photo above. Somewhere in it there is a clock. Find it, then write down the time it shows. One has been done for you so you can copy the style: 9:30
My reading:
6:32
